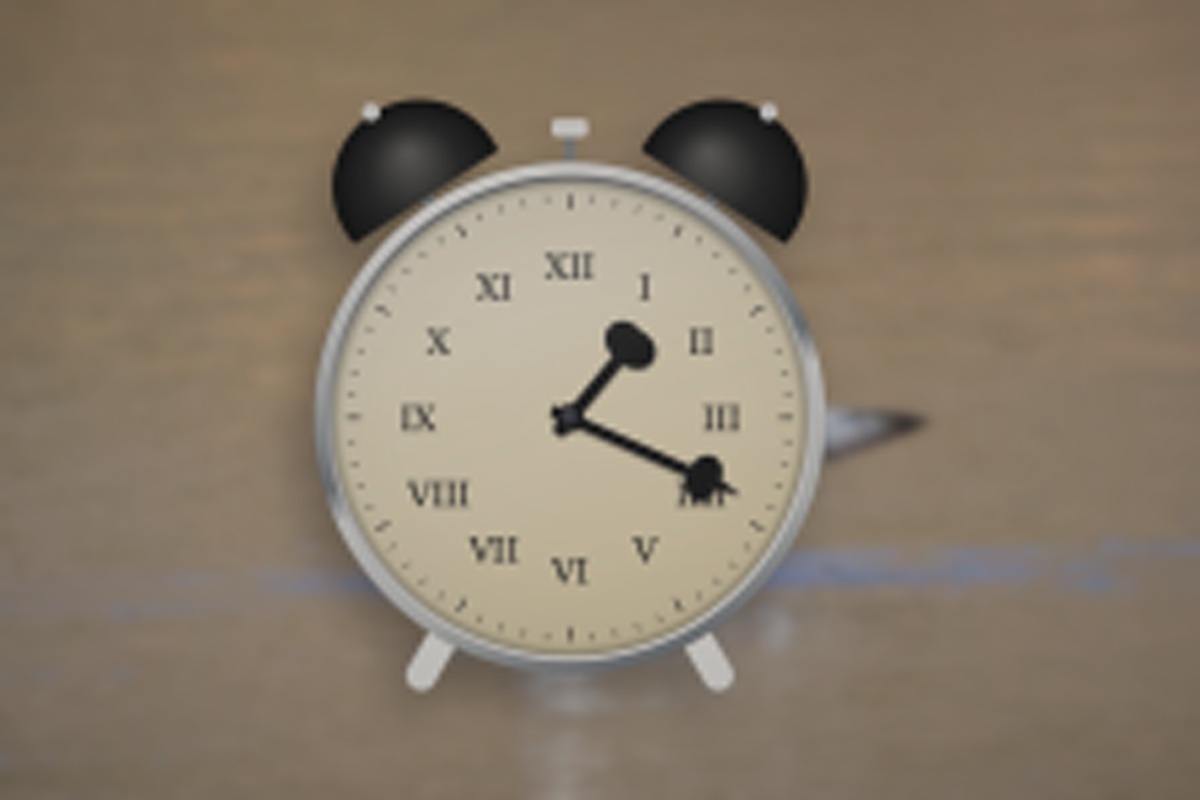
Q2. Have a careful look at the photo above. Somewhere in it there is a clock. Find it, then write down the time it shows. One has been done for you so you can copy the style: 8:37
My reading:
1:19
